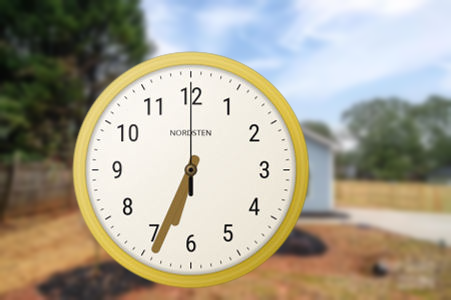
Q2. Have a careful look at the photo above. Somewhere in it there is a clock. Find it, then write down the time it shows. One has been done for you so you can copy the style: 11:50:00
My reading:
6:34:00
